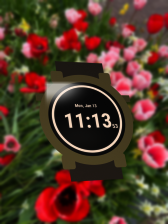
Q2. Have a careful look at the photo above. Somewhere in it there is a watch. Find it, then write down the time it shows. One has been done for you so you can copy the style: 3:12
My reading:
11:13
